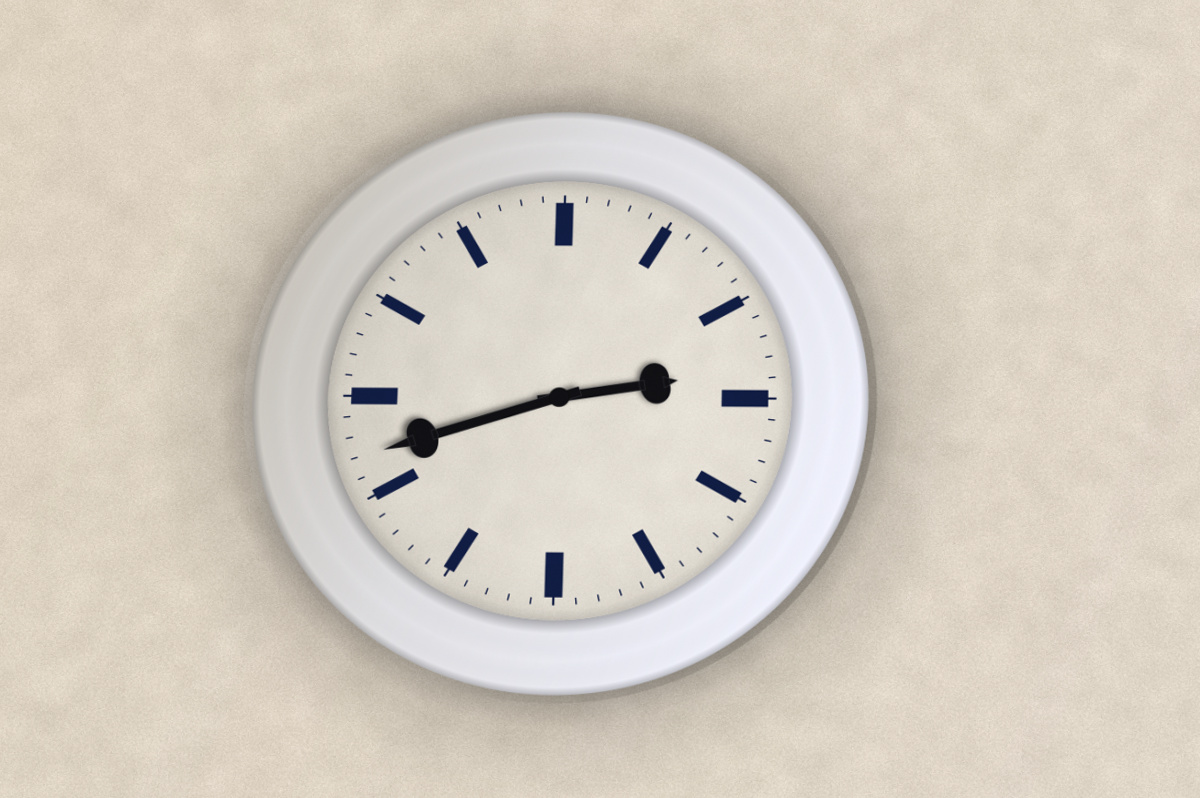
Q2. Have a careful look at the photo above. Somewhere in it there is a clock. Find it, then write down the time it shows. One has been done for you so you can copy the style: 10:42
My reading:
2:42
